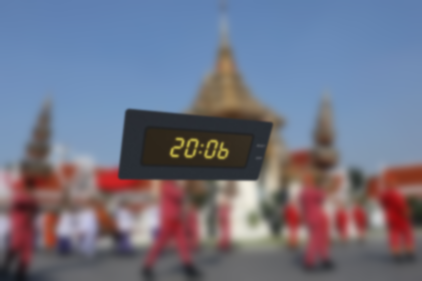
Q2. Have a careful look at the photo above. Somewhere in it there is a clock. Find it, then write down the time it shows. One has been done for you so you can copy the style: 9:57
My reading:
20:06
